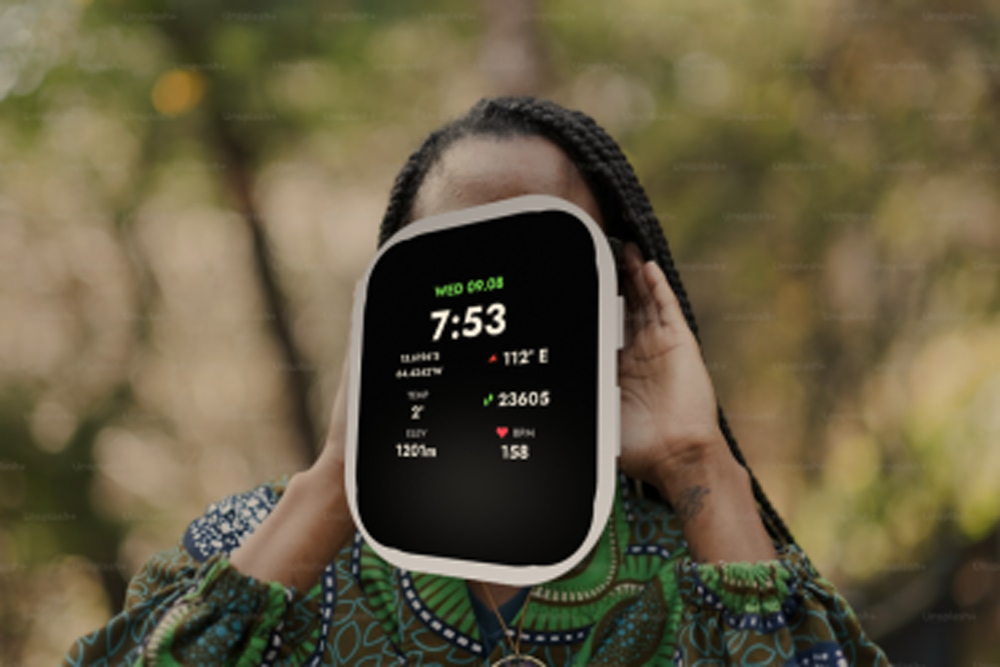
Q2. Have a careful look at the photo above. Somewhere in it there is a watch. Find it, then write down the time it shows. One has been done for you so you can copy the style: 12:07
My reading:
7:53
